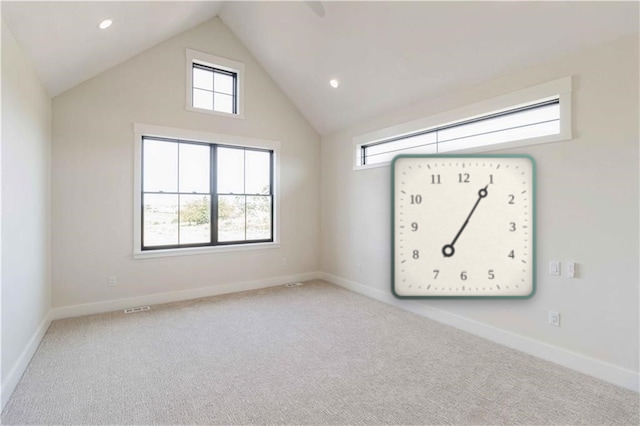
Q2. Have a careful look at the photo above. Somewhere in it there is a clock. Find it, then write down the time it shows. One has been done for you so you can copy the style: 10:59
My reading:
7:05
